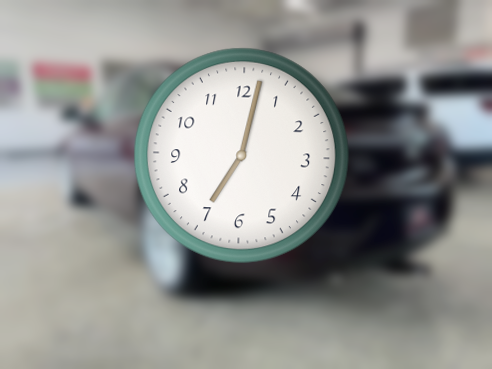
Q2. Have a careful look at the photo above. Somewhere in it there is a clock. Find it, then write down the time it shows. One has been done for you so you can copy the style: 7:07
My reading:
7:02
